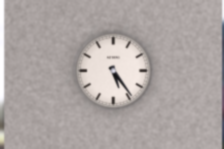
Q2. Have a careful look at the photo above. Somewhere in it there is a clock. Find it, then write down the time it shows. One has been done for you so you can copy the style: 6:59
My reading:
5:24
